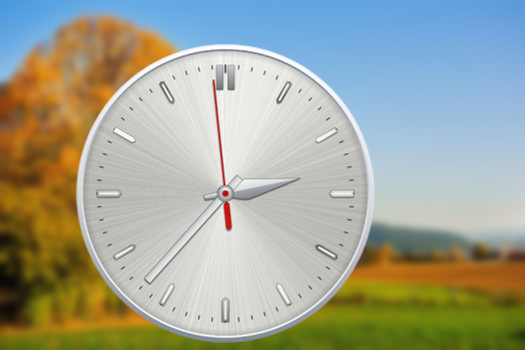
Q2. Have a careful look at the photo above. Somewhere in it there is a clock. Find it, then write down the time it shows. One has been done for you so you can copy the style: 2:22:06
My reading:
2:36:59
